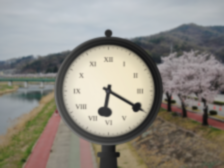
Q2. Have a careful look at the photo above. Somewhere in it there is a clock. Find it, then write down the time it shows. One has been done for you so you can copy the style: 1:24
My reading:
6:20
